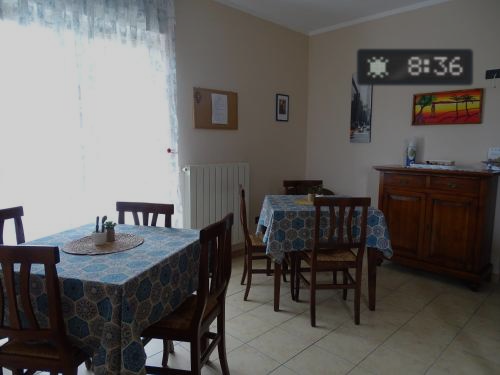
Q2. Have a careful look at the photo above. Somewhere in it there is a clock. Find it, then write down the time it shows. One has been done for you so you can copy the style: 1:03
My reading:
8:36
